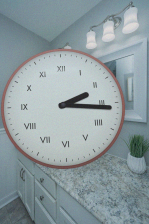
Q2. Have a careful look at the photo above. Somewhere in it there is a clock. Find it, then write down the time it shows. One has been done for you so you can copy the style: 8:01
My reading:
2:16
